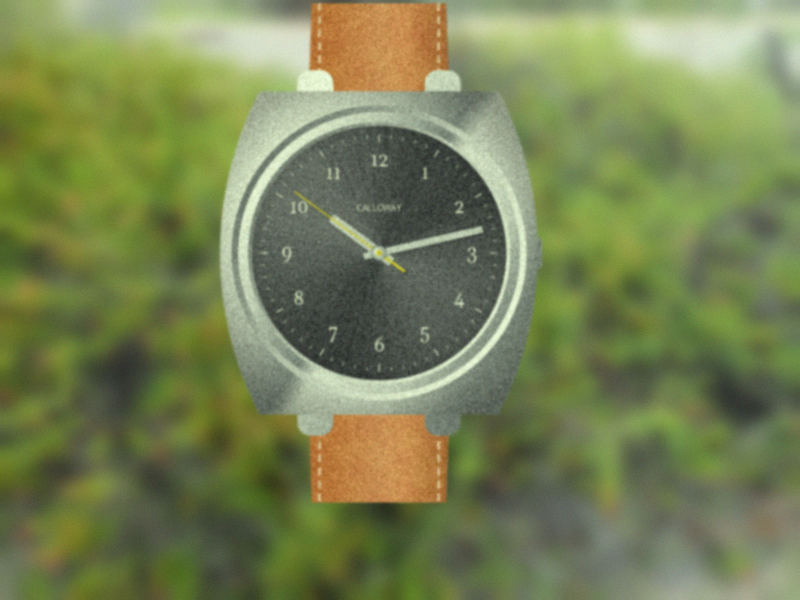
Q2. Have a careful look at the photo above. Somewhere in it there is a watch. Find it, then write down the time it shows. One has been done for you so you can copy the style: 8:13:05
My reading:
10:12:51
